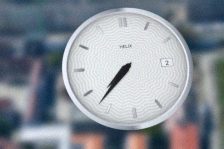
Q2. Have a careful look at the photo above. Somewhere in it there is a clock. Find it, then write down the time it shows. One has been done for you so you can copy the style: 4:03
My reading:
7:37
